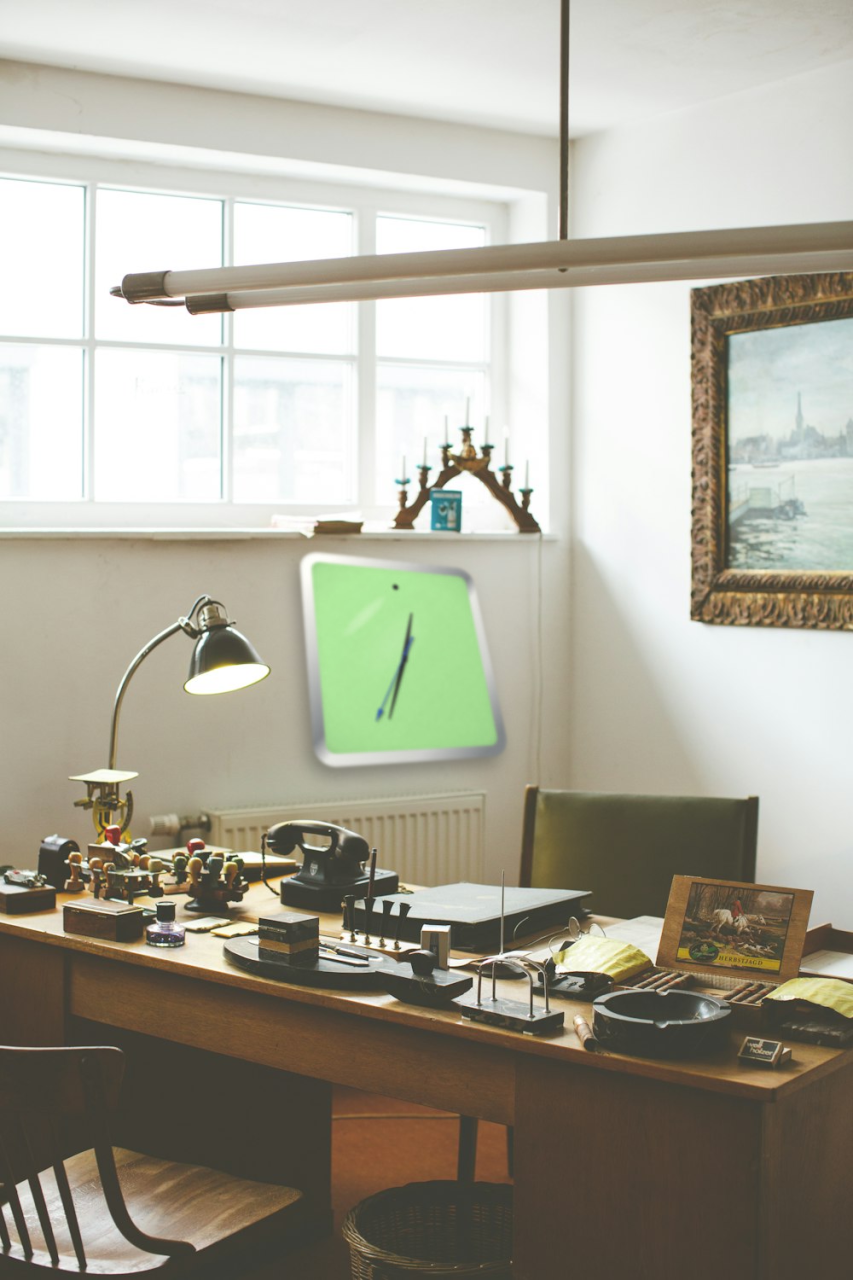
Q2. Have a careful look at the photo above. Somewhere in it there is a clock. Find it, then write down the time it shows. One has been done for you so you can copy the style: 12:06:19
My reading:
12:33:35
